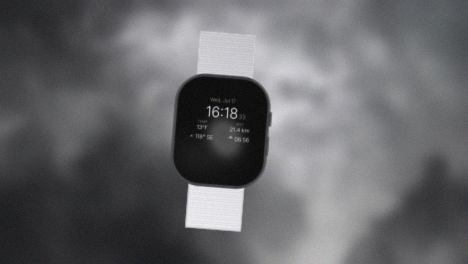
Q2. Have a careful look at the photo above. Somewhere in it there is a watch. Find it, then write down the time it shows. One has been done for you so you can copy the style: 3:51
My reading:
16:18
